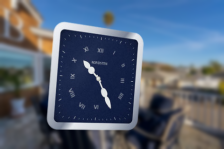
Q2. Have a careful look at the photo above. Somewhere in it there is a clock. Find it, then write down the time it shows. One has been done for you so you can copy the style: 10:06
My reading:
10:25
